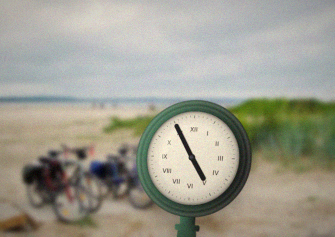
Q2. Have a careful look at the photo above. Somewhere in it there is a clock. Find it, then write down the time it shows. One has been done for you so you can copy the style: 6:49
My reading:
4:55
